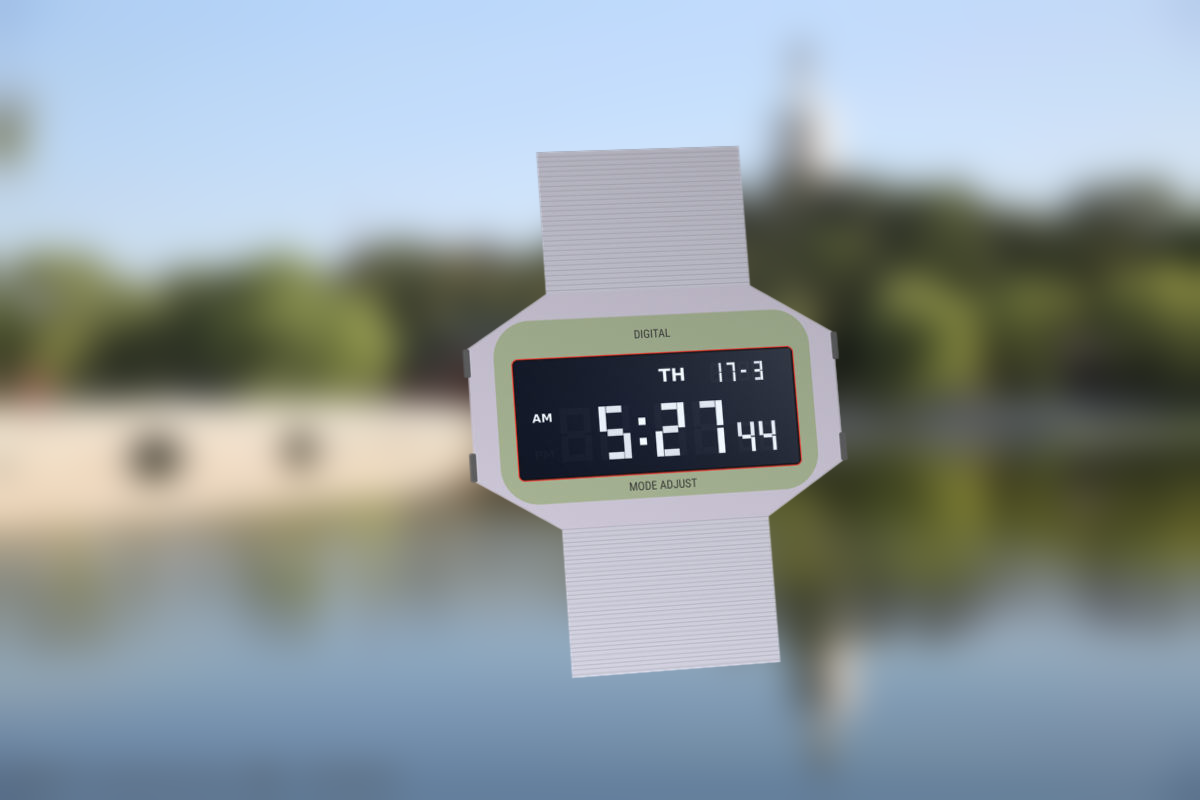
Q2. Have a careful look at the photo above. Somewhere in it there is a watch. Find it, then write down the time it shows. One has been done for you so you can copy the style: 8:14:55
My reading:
5:27:44
